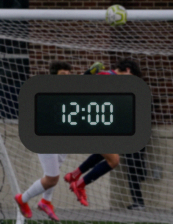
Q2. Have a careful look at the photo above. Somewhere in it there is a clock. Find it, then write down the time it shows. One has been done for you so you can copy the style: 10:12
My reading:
12:00
